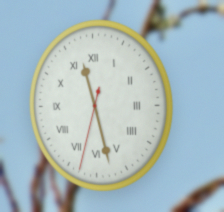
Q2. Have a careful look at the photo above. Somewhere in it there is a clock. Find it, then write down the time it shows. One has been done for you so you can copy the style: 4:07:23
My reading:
11:27:33
